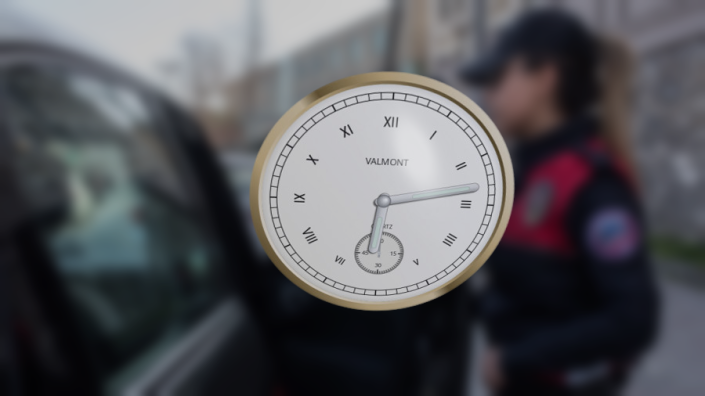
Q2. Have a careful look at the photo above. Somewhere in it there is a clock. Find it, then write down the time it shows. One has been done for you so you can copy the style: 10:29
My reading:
6:13
